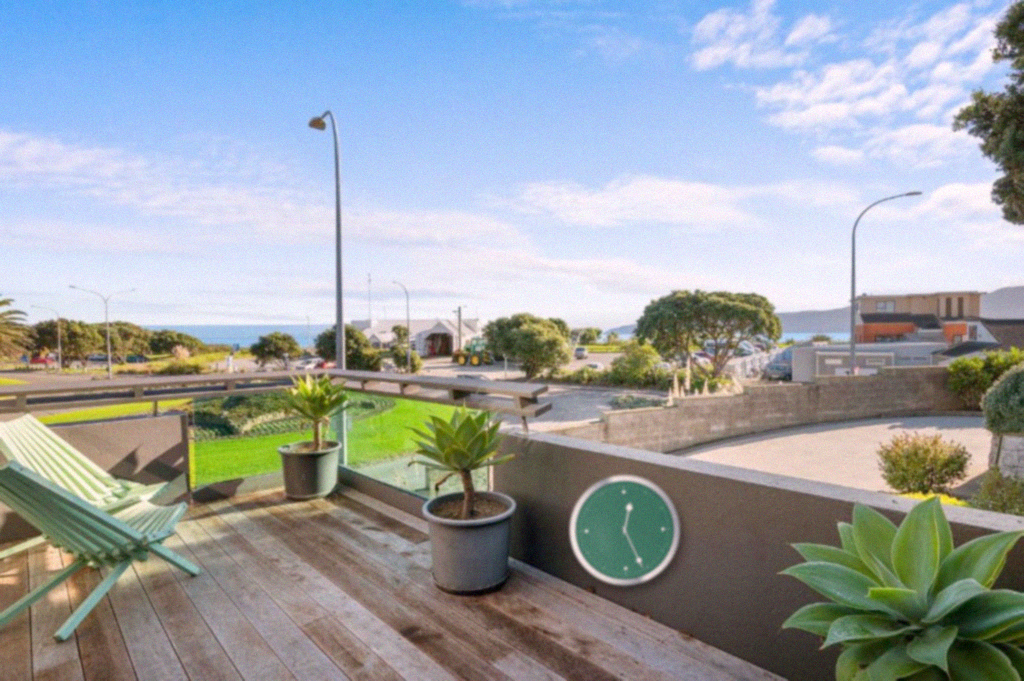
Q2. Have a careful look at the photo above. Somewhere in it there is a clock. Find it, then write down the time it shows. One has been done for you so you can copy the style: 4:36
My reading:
12:26
